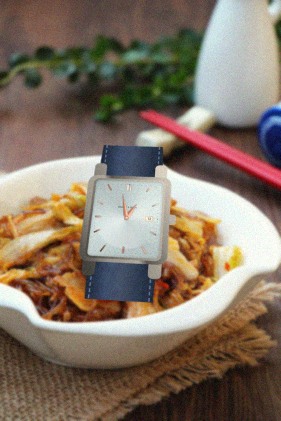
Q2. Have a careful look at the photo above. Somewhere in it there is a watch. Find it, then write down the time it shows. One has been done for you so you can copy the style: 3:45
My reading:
12:58
